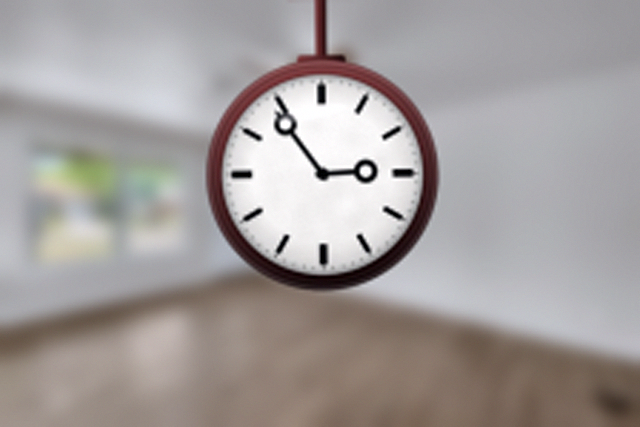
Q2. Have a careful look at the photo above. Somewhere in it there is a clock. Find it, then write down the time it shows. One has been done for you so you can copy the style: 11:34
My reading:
2:54
